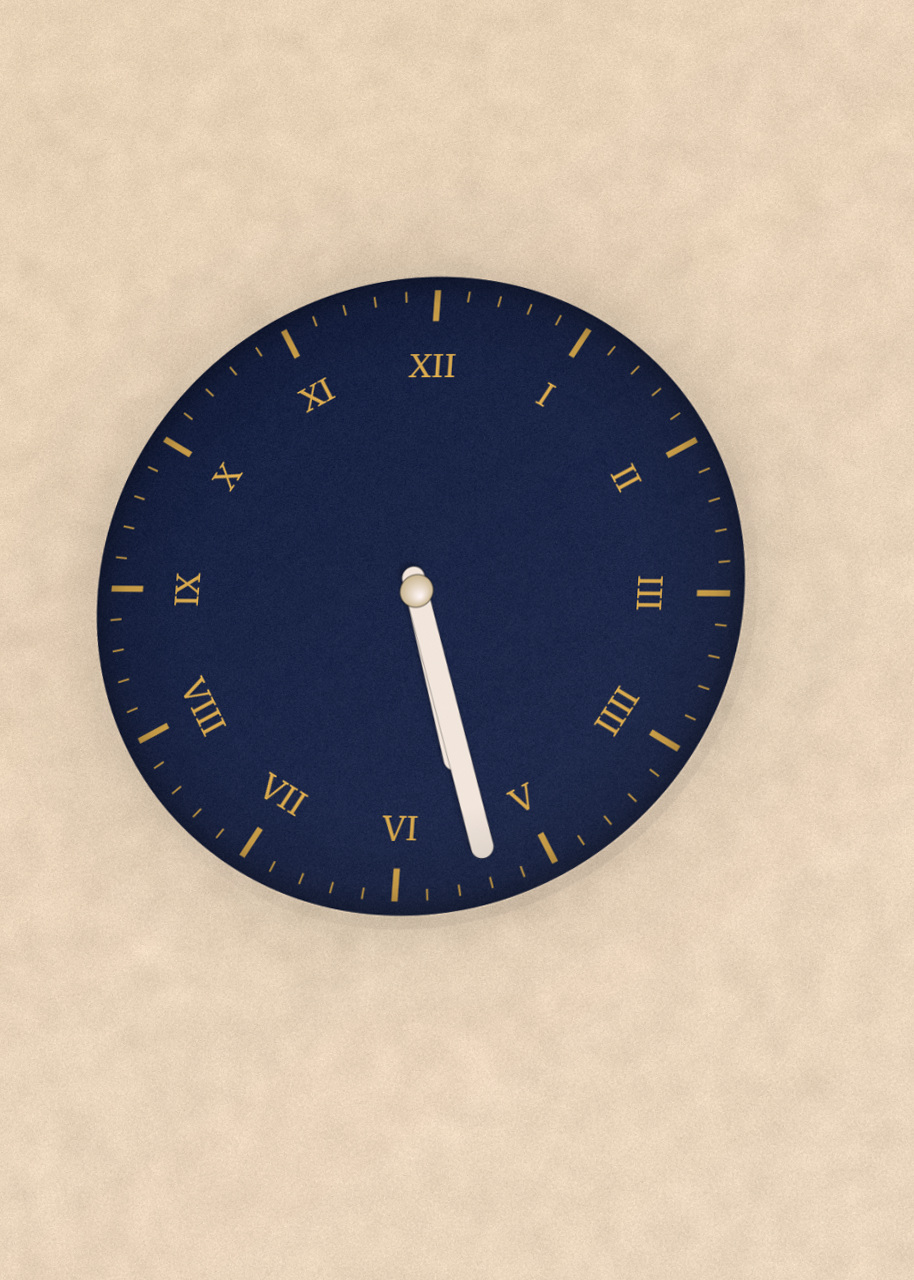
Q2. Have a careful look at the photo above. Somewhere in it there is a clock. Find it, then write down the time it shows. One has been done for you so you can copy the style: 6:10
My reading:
5:27
